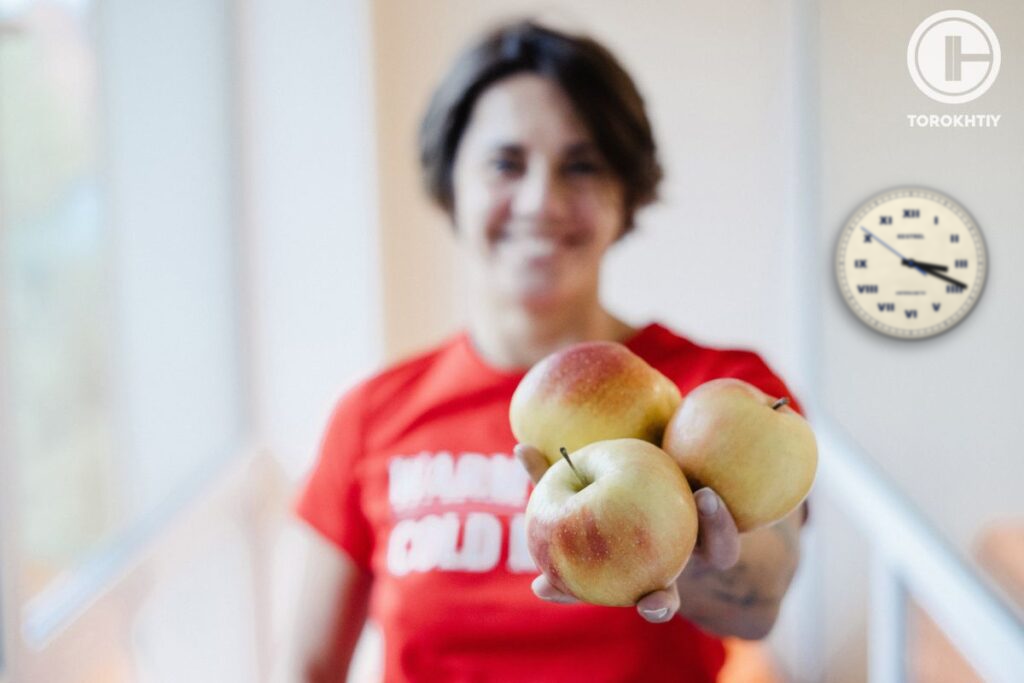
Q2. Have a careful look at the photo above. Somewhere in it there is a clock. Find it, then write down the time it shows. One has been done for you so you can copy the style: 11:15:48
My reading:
3:18:51
